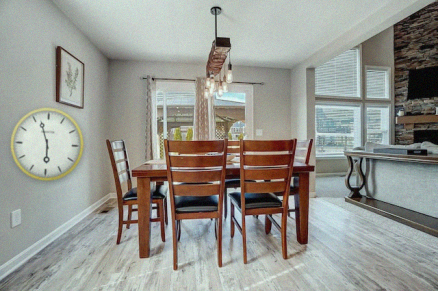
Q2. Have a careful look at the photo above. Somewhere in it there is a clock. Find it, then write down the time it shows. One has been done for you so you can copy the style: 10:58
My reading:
5:57
